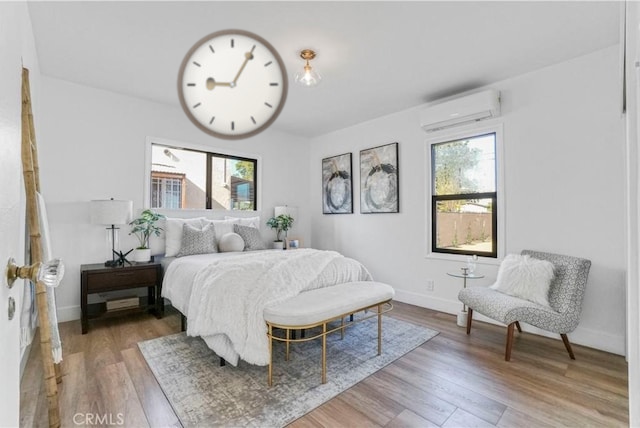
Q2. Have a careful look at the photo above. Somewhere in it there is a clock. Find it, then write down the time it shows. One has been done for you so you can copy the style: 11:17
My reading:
9:05
